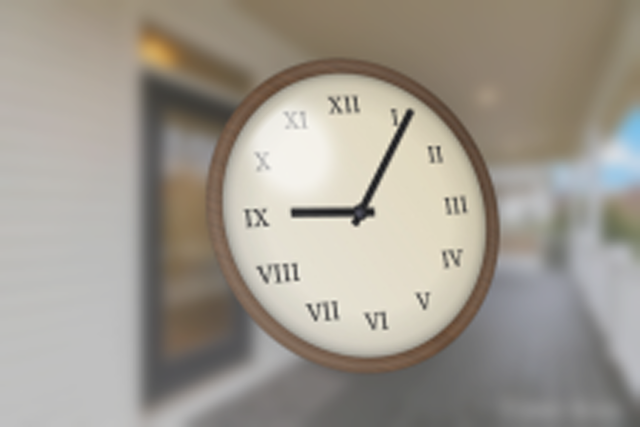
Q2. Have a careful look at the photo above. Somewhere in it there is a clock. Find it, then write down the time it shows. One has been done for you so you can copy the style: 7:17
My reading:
9:06
